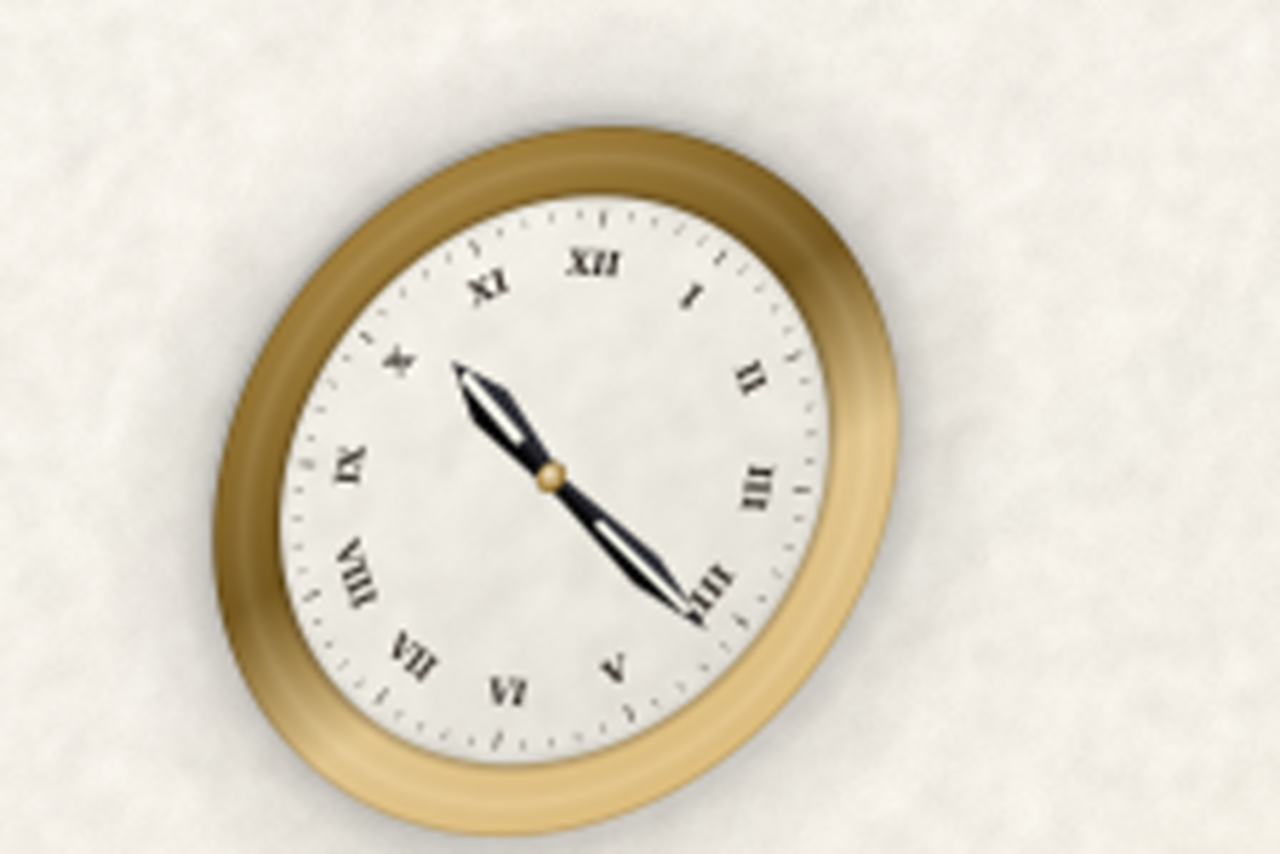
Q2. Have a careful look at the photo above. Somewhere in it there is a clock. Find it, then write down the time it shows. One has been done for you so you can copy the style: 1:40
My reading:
10:21
